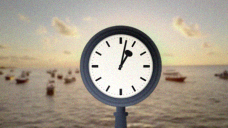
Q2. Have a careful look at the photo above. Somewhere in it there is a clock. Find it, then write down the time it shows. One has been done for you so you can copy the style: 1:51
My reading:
1:02
